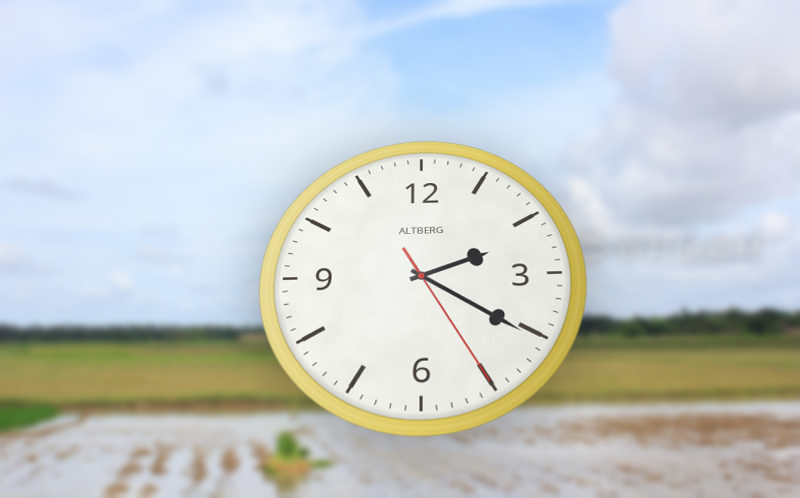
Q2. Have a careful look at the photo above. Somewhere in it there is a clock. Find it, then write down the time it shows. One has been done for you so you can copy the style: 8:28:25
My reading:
2:20:25
